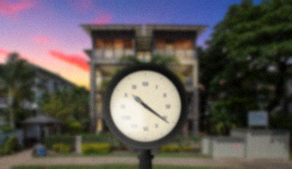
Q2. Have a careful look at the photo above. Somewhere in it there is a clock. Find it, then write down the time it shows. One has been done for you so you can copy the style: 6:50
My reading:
10:21
